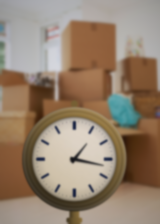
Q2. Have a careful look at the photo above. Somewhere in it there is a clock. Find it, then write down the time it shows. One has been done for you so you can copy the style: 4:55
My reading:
1:17
